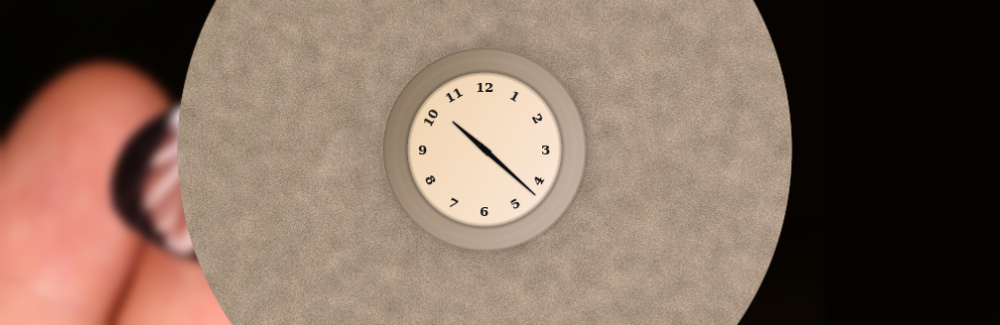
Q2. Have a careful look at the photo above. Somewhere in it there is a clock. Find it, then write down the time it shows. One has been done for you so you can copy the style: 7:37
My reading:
10:22
